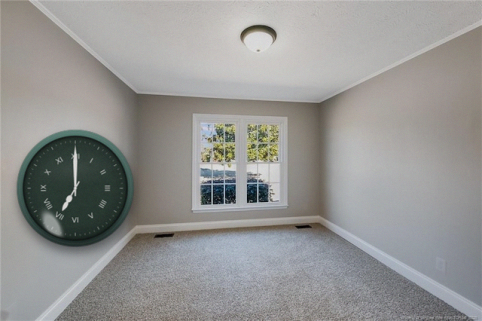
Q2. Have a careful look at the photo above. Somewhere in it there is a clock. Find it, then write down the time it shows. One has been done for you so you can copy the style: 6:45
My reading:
7:00
